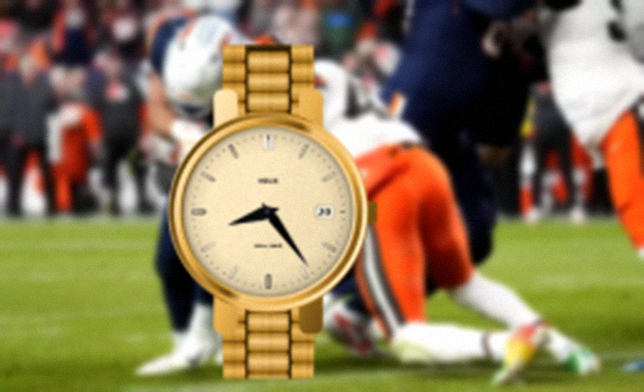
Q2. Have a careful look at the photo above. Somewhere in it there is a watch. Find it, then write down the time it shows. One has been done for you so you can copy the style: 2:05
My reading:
8:24
